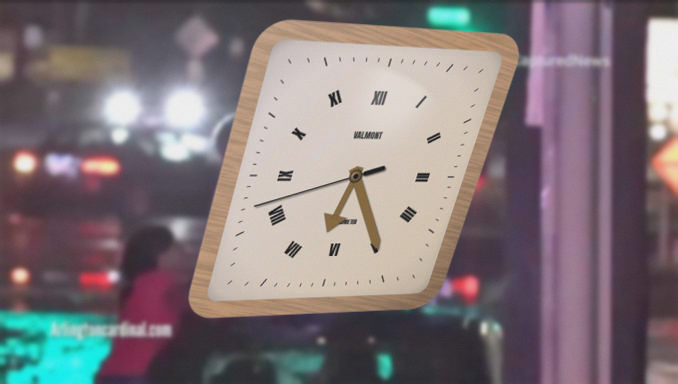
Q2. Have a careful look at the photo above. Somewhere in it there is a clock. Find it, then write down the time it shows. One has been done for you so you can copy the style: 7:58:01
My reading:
6:24:42
